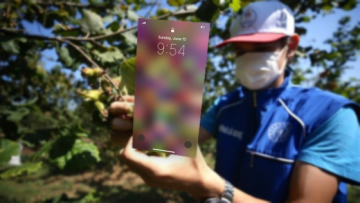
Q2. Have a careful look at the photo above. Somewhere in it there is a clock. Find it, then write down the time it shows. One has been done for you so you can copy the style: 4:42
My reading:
9:54
